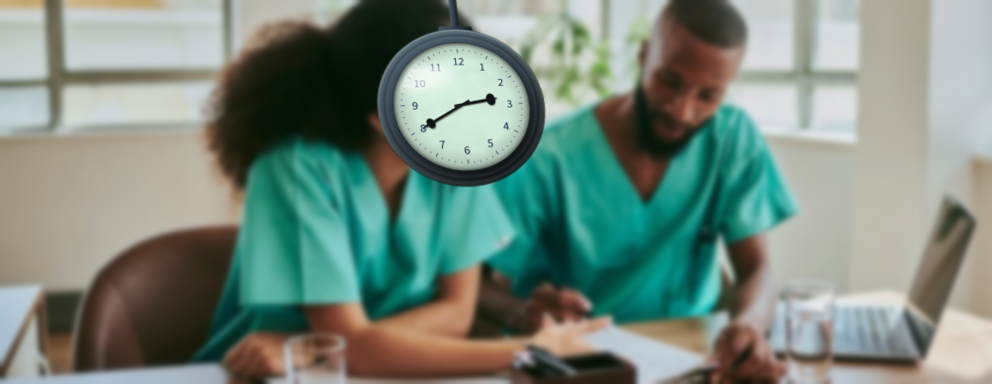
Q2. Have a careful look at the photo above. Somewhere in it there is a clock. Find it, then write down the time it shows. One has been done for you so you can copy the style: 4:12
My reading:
2:40
